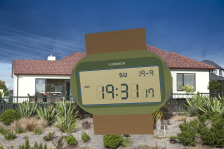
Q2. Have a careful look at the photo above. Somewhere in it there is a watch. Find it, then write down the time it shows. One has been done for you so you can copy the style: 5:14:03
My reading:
19:31:17
